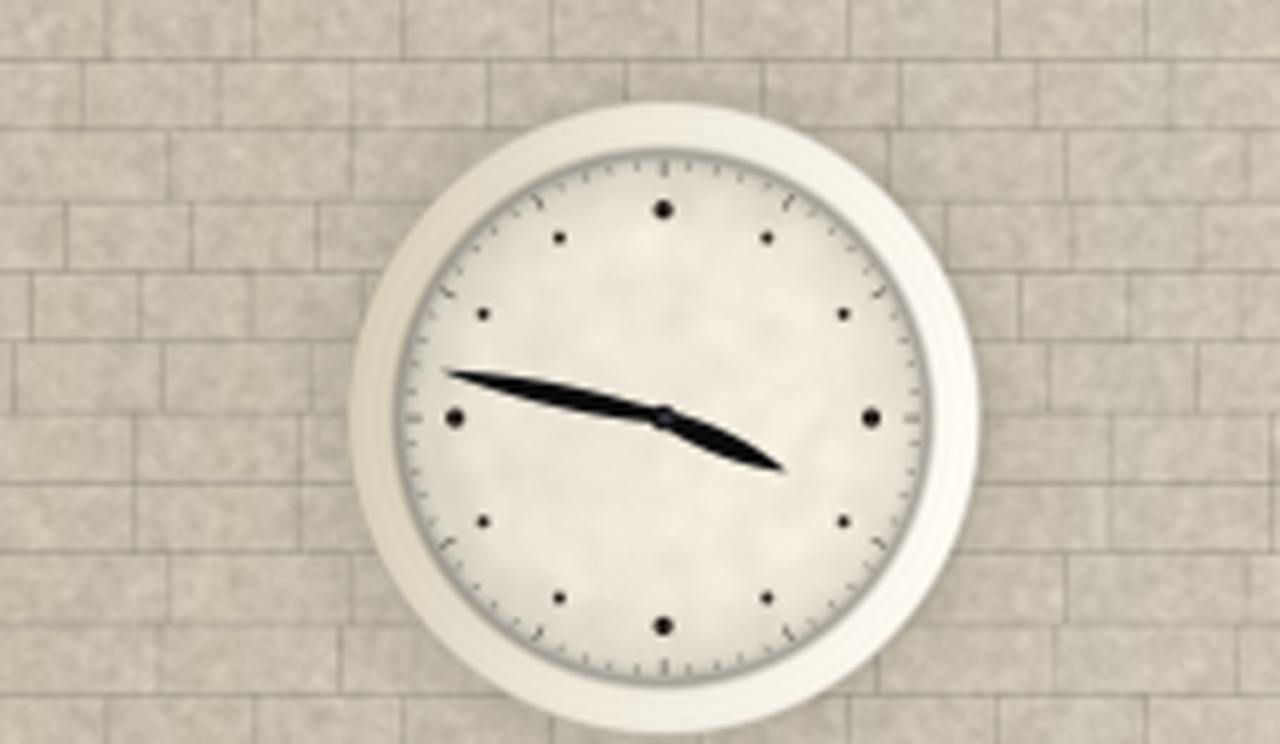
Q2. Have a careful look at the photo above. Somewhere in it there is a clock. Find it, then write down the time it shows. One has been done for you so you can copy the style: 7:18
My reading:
3:47
